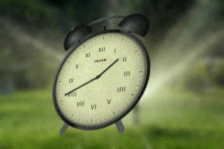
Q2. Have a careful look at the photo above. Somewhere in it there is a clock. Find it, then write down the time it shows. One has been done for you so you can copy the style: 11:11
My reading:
1:41
